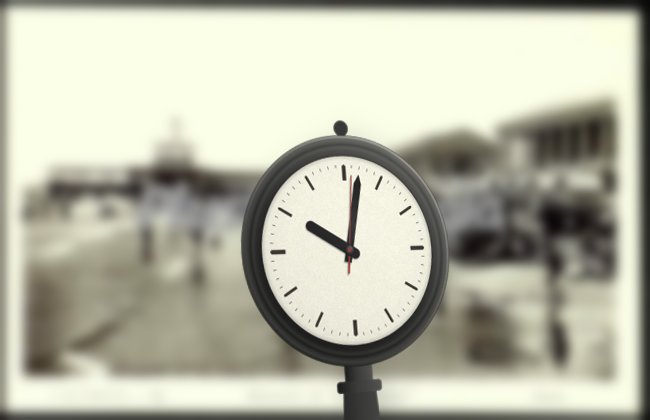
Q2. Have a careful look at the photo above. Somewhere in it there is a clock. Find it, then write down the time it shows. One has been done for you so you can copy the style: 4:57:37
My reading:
10:02:01
